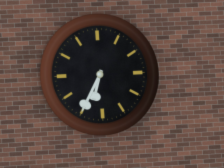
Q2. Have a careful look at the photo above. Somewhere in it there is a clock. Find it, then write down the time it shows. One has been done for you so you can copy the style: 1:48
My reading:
6:35
